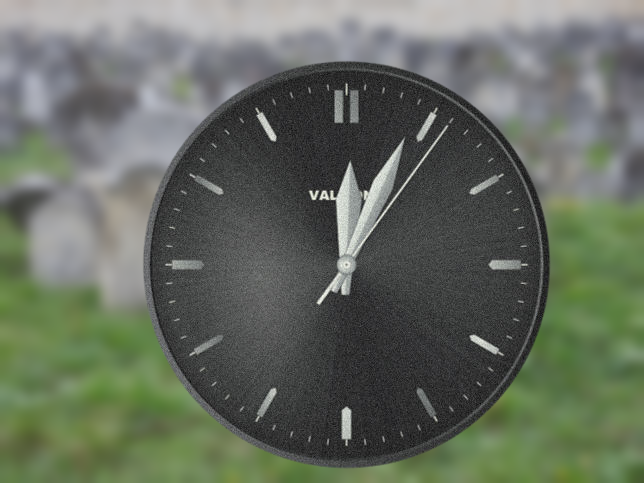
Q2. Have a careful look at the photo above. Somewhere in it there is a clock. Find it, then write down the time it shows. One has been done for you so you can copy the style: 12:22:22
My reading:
12:04:06
